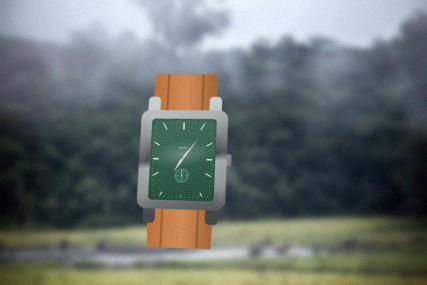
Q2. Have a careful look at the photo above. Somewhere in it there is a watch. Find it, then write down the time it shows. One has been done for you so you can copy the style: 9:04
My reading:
7:06
